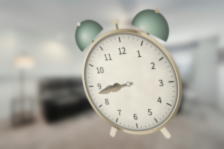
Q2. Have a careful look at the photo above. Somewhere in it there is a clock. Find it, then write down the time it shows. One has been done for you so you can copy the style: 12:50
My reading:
8:43
